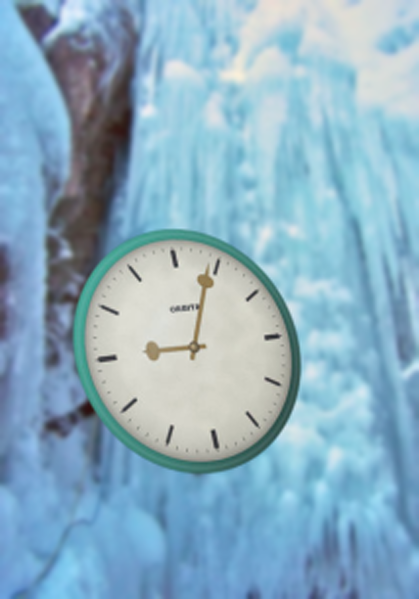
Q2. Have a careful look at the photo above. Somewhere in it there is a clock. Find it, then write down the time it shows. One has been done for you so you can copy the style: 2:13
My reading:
9:04
